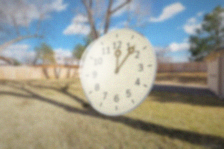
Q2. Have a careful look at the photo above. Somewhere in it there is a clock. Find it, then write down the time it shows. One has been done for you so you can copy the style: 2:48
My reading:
12:07
